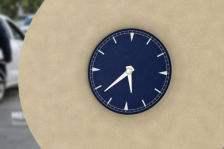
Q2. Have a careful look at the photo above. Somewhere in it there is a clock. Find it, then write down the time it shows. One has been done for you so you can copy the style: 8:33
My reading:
5:38
